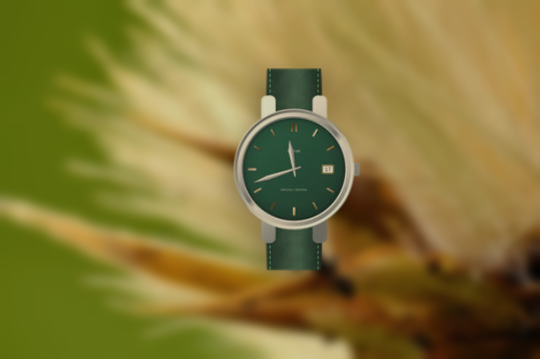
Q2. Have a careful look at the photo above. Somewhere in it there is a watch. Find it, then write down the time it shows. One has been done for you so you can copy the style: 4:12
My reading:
11:42
